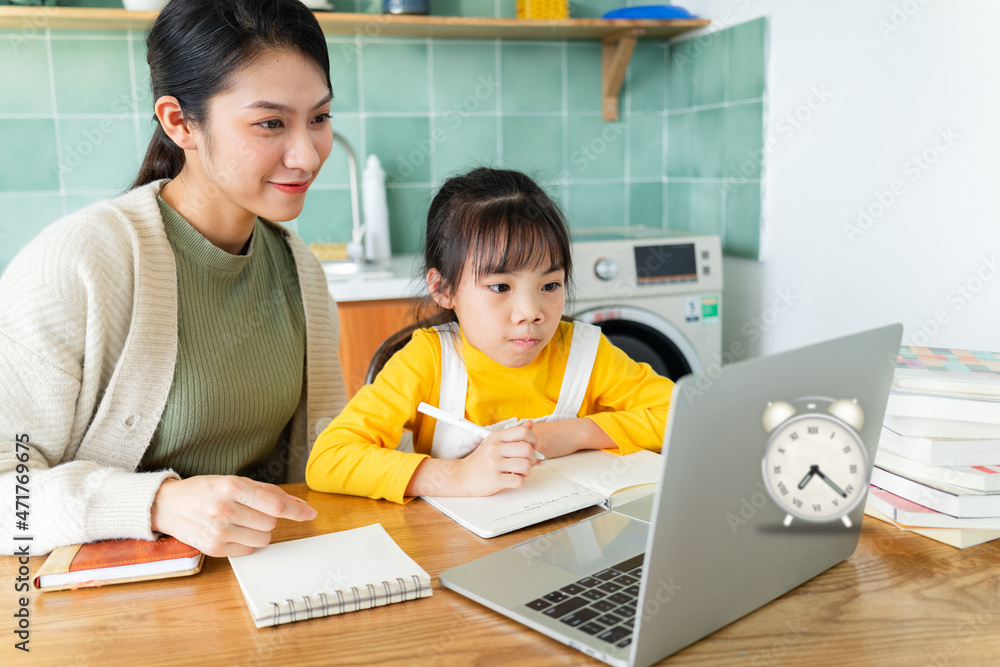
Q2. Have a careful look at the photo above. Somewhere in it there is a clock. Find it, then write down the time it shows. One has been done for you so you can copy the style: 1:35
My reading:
7:22
